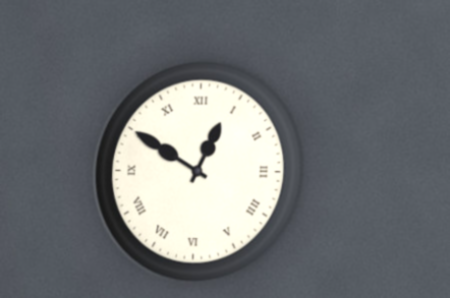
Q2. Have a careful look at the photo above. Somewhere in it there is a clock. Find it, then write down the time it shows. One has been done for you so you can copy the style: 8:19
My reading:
12:50
